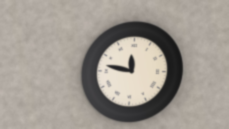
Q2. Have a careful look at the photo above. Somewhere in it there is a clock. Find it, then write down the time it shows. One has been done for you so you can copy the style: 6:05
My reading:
11:47
